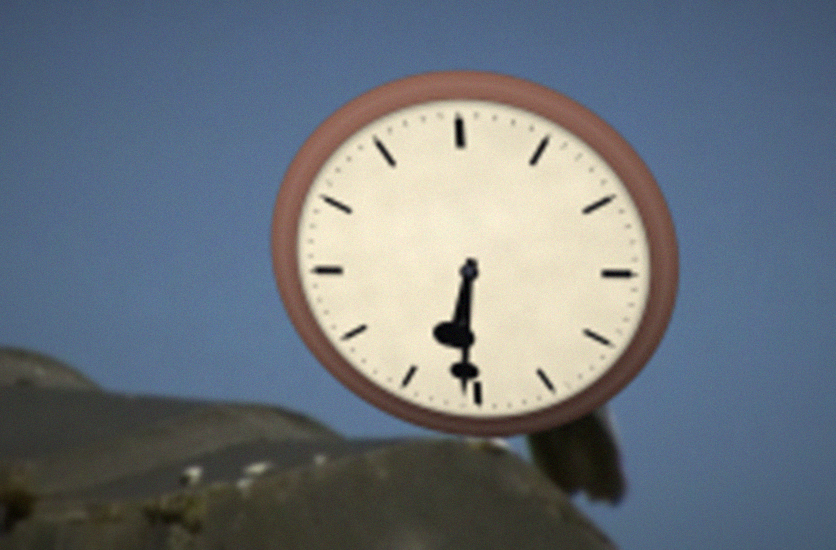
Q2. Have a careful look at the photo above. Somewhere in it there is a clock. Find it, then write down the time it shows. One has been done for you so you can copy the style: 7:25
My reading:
6:31
